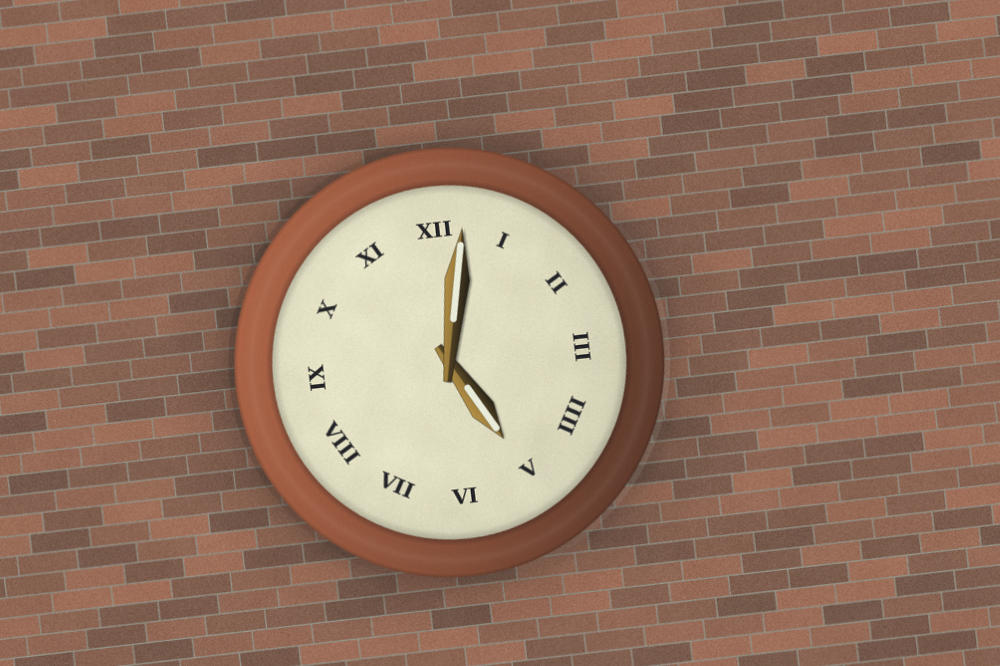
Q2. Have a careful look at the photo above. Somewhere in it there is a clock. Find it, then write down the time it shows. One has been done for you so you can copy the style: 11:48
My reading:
5:02
